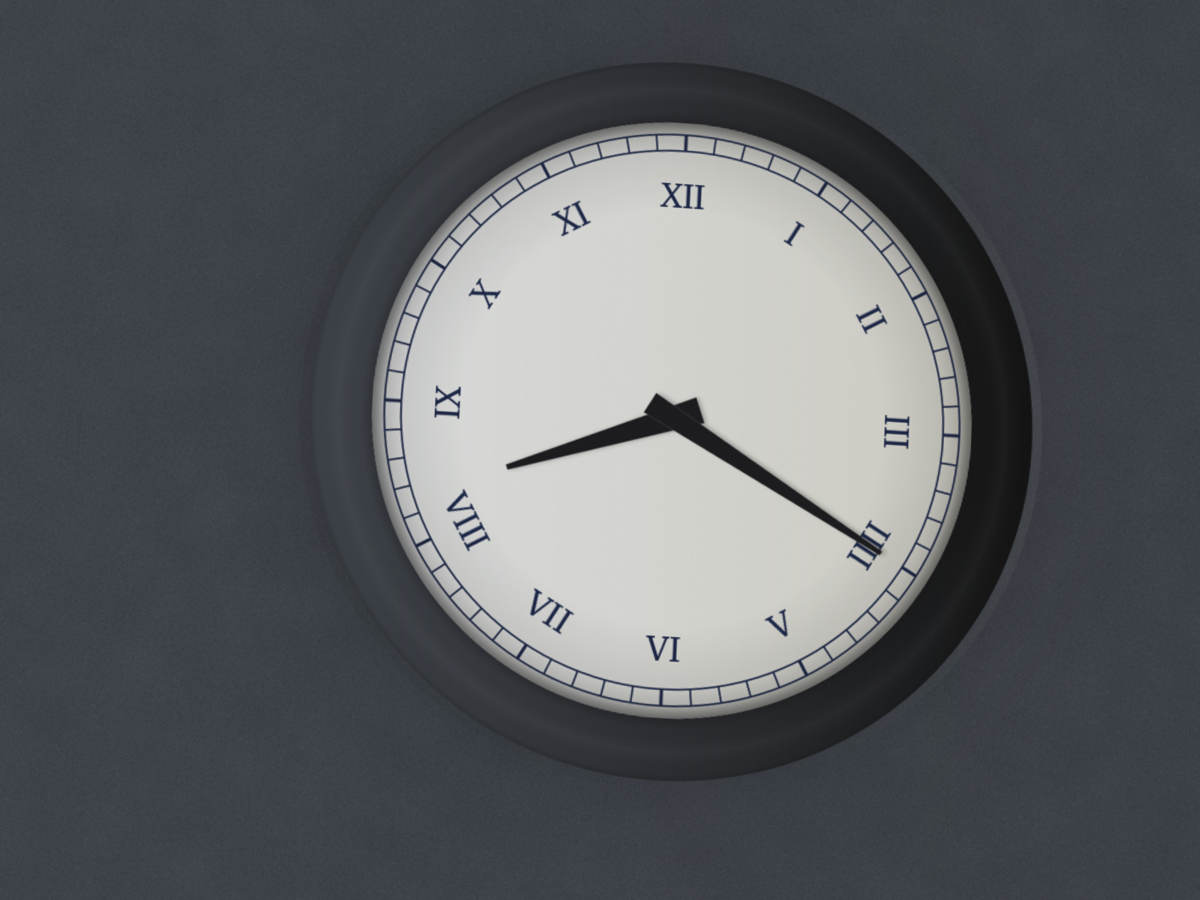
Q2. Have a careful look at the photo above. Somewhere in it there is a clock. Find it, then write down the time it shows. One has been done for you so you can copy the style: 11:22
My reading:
8:20
